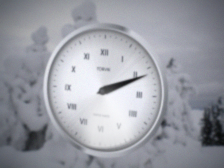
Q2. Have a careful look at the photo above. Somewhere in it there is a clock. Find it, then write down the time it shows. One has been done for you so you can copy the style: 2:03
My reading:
2:11
